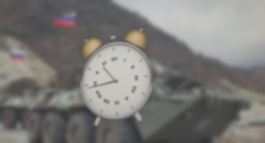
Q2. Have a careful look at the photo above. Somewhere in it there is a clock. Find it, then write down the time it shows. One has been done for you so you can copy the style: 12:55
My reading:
10:44
